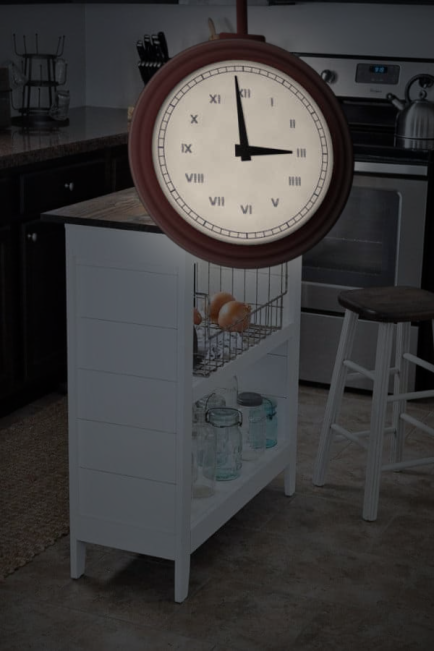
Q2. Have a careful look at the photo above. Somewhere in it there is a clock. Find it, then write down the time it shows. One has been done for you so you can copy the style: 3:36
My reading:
2:59
